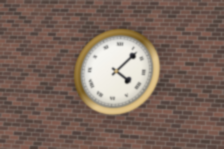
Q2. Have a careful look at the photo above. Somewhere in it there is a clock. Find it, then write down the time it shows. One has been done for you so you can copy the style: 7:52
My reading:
4:07
